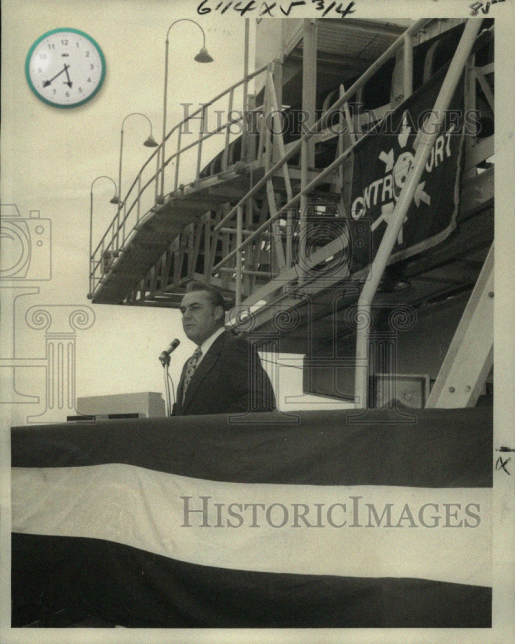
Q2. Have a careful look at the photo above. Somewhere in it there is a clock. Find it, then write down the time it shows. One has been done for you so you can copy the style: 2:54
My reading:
5:39
